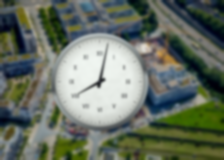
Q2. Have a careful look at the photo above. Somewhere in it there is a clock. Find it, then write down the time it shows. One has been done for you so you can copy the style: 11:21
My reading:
8:02
